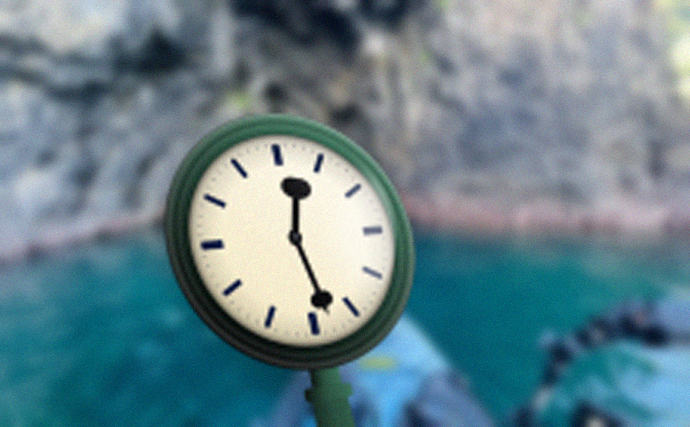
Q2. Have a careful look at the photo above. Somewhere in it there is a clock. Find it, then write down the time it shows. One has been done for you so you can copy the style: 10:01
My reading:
12:28
